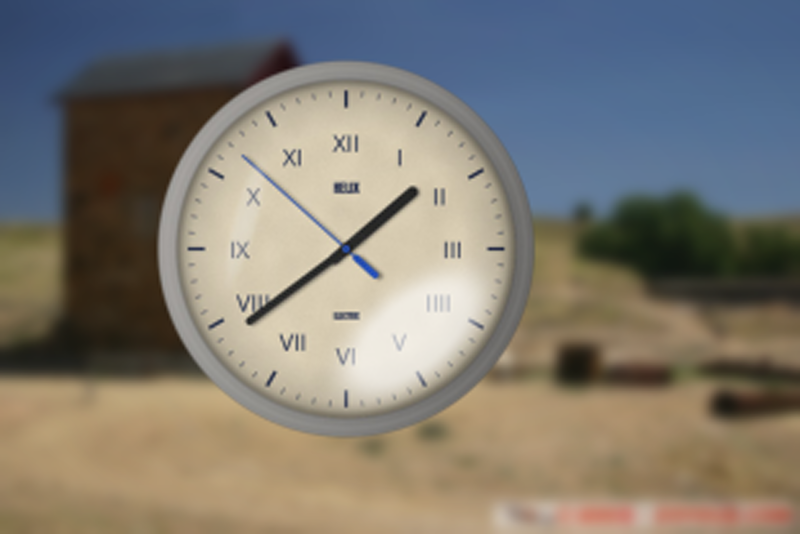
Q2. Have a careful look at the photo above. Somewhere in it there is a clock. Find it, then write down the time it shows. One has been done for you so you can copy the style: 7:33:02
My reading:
1:38:52
